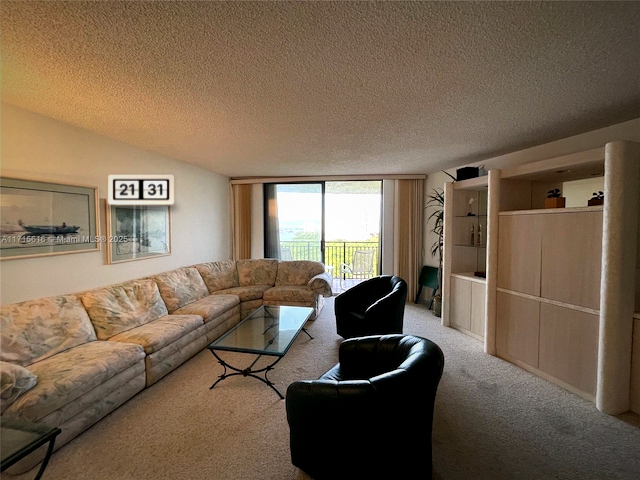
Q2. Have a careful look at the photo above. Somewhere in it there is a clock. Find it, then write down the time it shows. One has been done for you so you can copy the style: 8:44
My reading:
21:31
